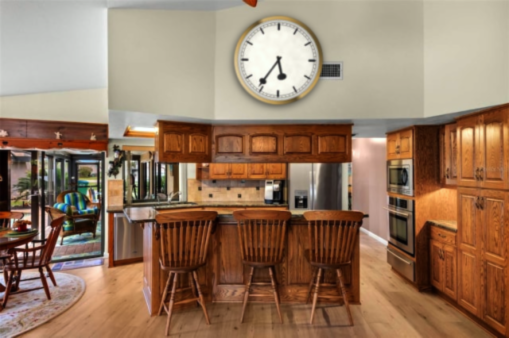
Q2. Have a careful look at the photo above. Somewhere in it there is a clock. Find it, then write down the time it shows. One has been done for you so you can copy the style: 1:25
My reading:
5:36
